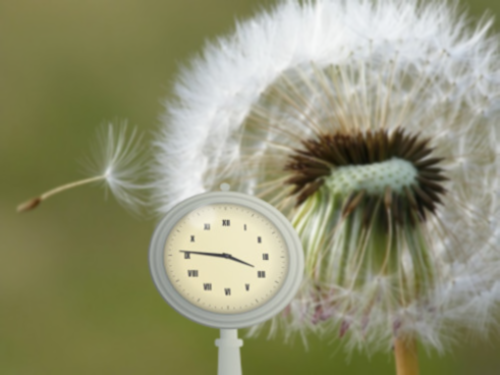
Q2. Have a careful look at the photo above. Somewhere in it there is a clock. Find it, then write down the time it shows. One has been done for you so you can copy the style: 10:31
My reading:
3:46
